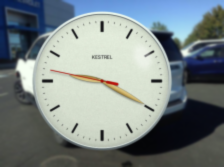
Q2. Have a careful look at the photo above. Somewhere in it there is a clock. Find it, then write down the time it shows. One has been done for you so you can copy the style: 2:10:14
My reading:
9:19:47
